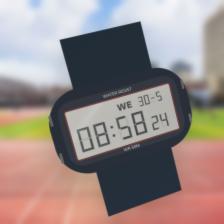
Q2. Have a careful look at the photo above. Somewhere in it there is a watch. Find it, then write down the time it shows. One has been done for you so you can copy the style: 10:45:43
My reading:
8:58:24
